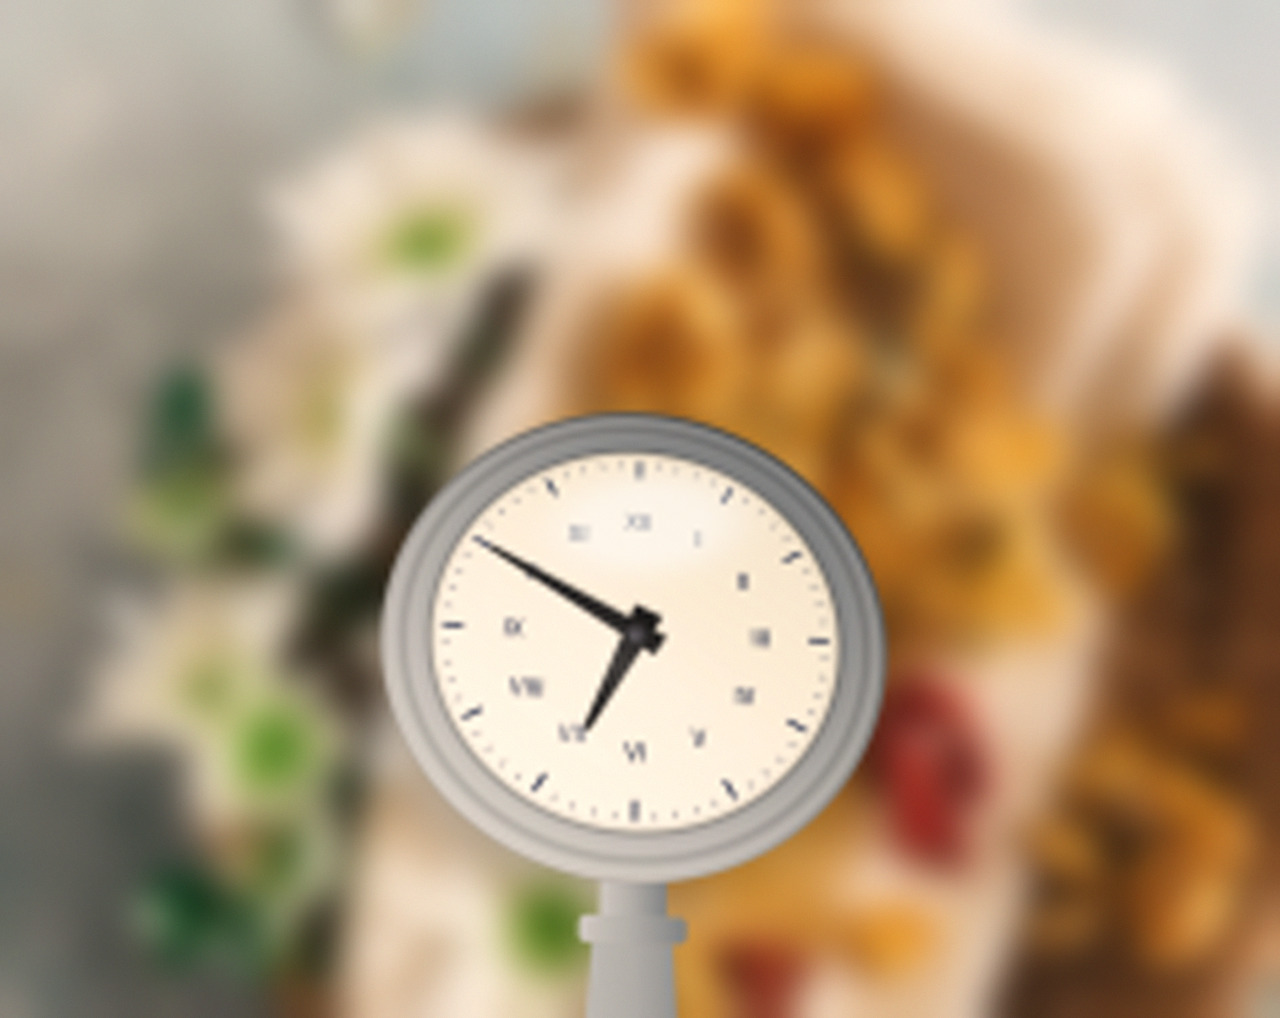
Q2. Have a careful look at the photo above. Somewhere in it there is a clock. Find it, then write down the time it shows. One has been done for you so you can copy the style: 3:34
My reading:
6:50
